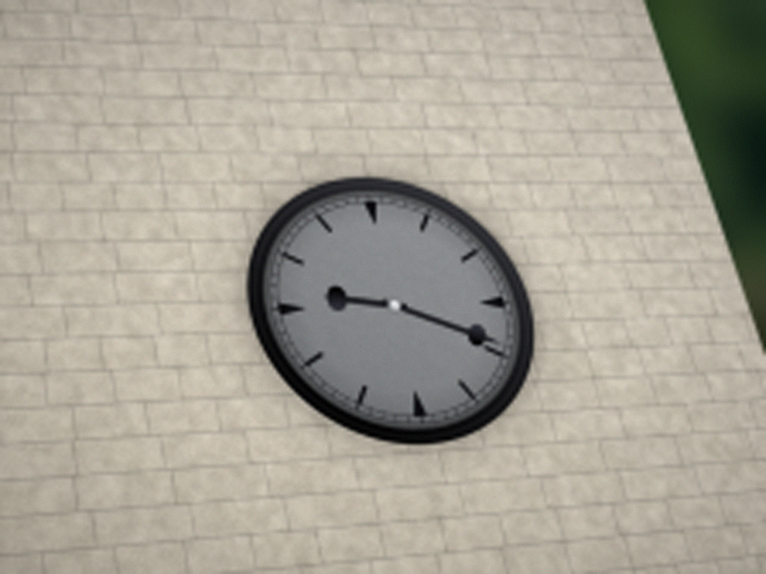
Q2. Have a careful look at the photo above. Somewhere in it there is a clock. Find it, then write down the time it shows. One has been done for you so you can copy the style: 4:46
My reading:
9:19
